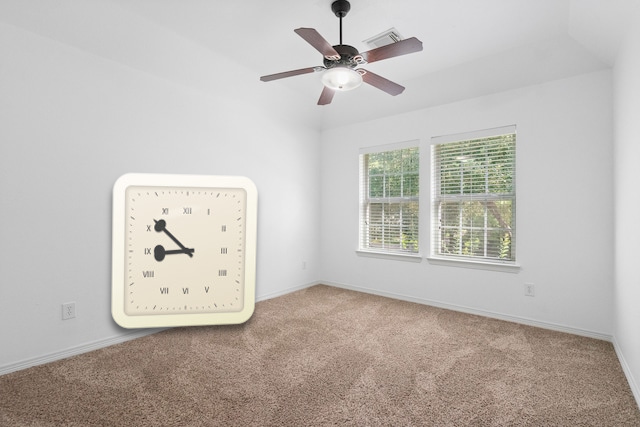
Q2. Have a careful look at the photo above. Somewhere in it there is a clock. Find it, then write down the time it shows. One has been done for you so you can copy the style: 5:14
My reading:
8:52
